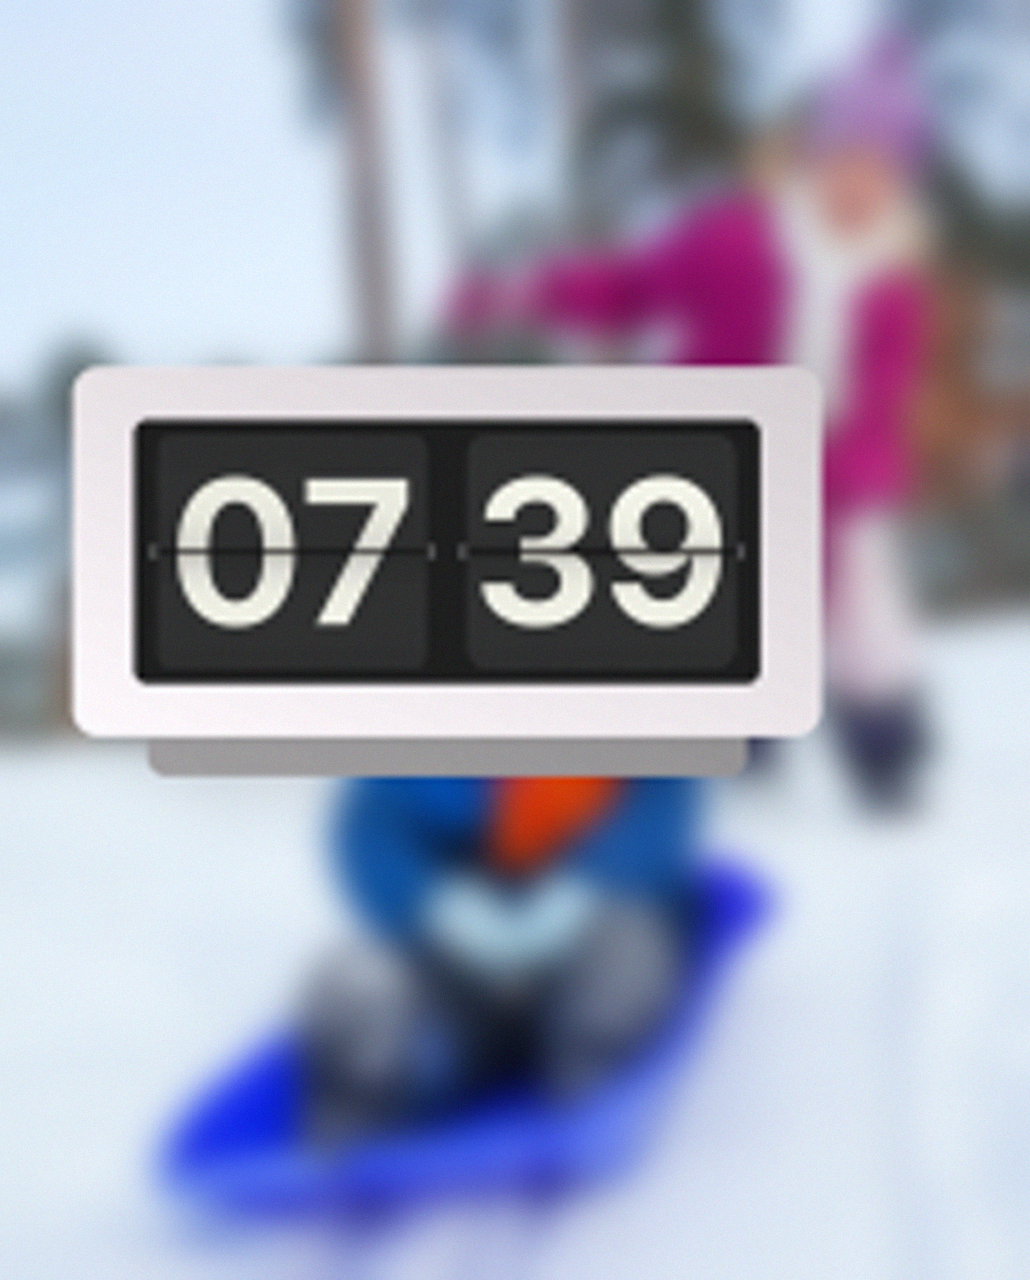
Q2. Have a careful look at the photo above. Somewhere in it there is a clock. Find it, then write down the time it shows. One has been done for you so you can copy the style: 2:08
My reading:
7:39
